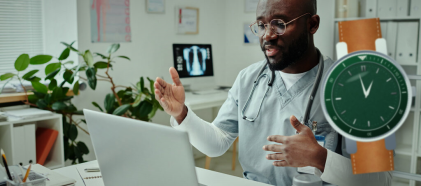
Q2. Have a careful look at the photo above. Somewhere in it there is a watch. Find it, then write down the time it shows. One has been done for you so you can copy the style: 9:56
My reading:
12:58
